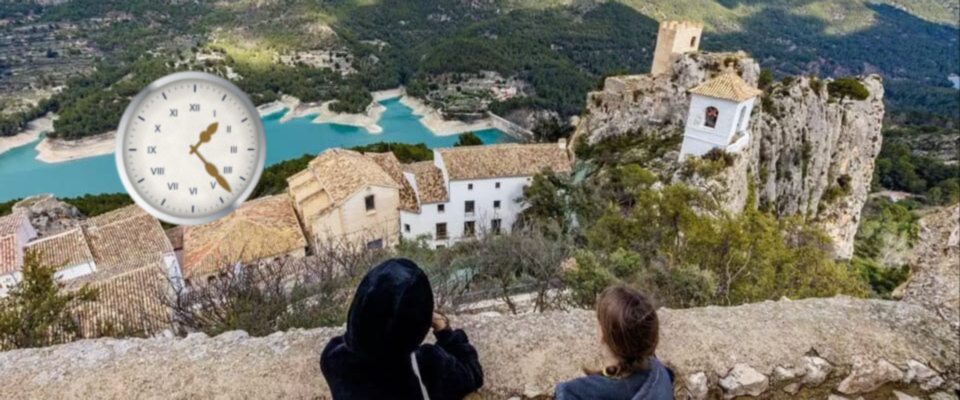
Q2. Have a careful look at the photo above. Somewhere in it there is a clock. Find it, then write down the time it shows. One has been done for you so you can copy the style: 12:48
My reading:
1:23
